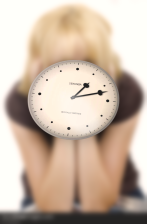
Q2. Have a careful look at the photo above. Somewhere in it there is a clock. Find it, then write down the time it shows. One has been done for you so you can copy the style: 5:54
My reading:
1:12
